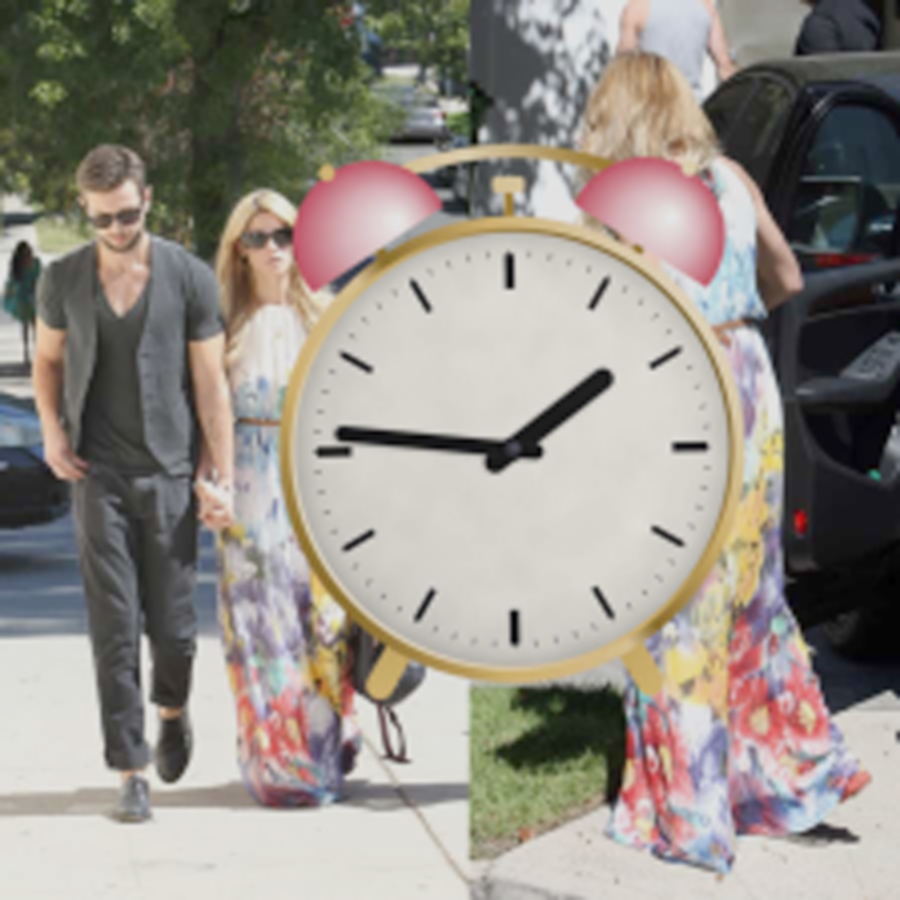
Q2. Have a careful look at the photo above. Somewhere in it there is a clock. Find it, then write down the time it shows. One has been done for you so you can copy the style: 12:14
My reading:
1:46
